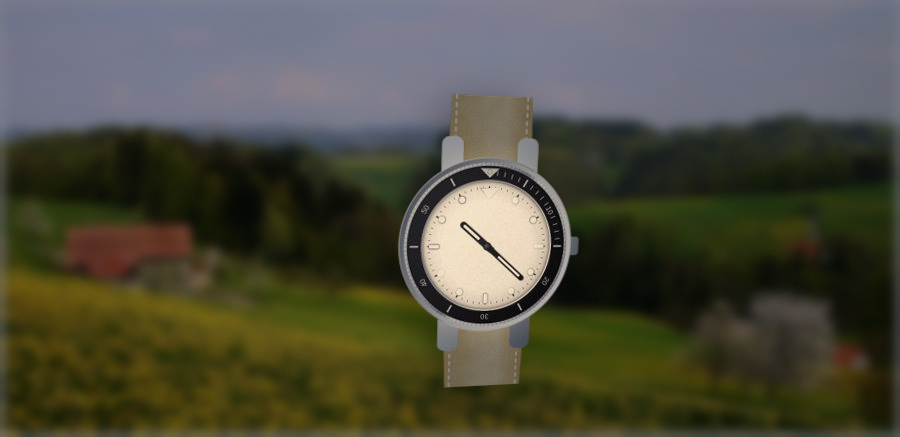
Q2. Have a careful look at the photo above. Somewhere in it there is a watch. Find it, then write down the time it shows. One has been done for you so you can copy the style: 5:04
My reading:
10:22
